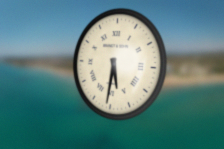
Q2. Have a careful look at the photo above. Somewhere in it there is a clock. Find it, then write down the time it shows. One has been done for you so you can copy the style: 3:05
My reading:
5:31
